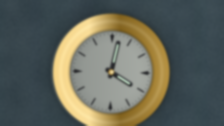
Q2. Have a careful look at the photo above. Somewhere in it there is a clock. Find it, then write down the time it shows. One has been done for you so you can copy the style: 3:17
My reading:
4:02
